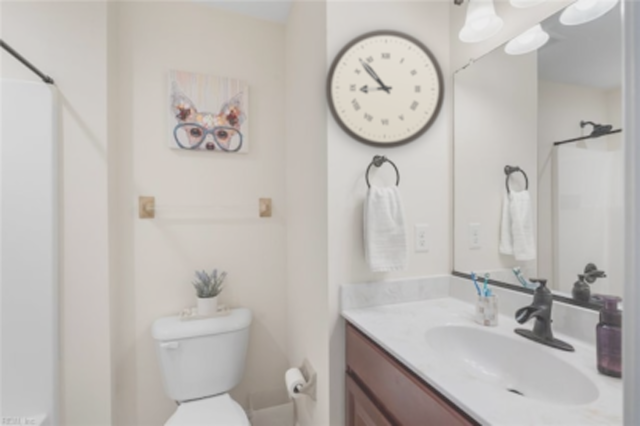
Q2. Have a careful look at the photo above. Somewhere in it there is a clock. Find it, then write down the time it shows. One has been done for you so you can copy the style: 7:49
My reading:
8:53
